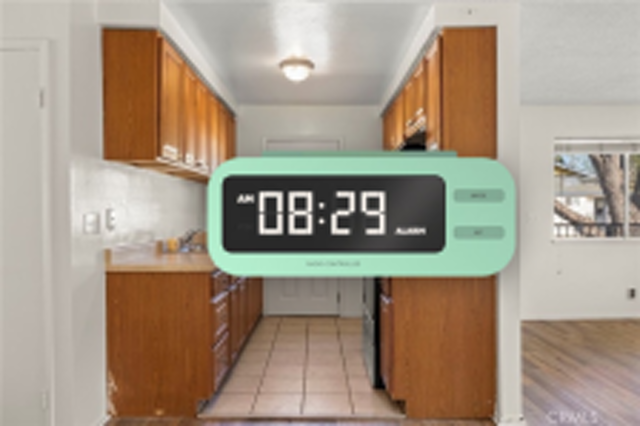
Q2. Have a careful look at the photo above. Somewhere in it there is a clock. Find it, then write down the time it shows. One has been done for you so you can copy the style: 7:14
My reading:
8:29
